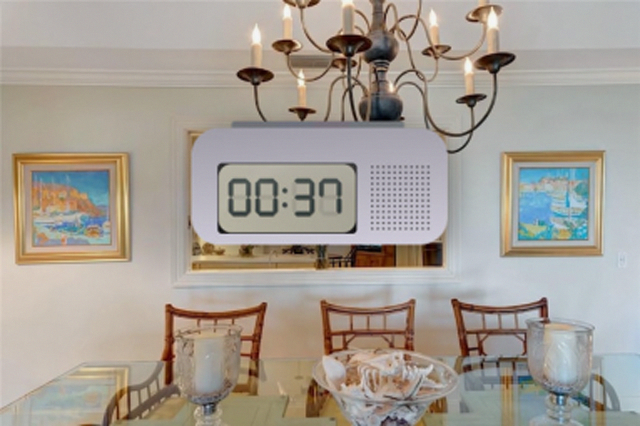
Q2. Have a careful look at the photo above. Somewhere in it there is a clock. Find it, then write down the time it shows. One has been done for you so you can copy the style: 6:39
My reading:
0:37
